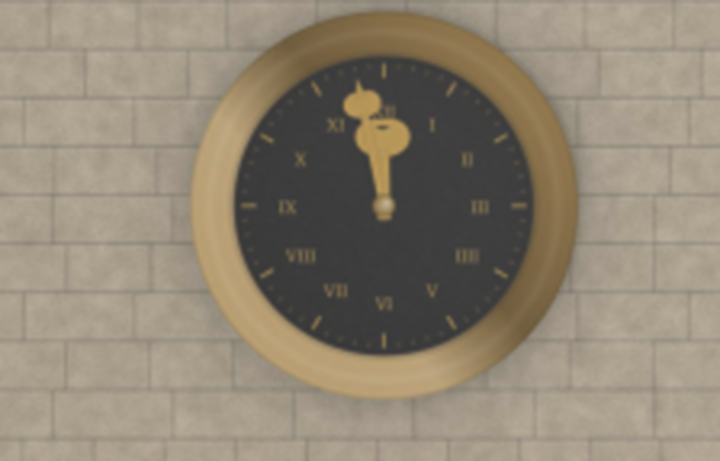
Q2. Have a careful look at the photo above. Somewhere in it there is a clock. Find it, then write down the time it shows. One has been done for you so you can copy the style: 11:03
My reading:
11:58
